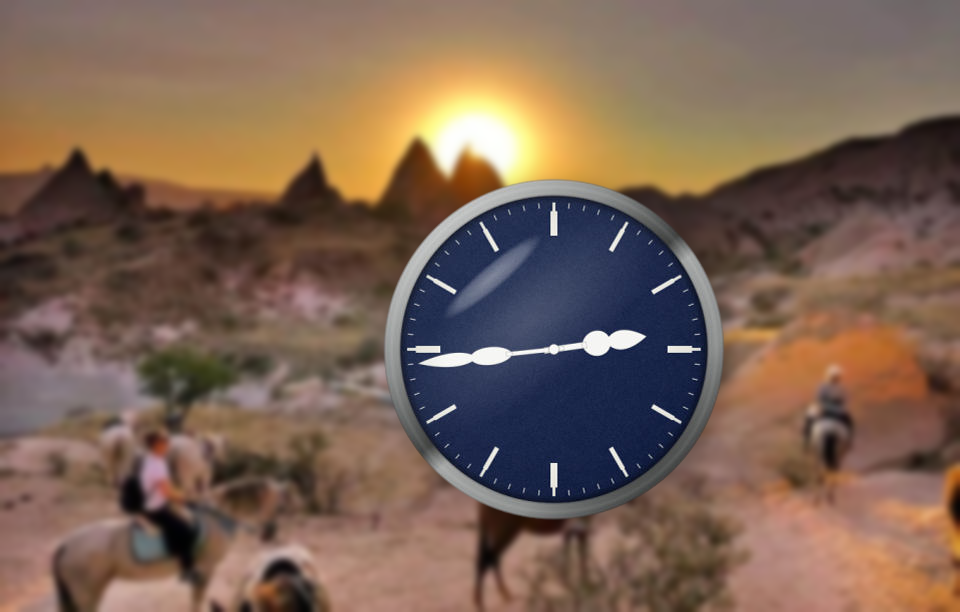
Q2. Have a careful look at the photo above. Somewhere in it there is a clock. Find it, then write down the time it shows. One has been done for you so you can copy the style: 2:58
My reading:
2:44
